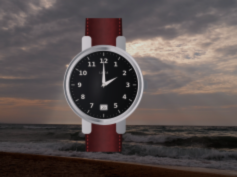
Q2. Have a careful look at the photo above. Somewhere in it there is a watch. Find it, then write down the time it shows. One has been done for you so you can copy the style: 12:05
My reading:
2:00
